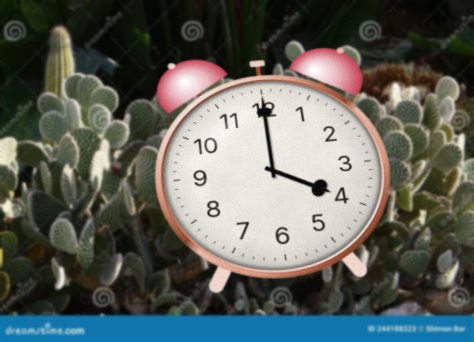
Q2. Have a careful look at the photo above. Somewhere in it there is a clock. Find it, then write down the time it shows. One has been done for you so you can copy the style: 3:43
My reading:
4:00
